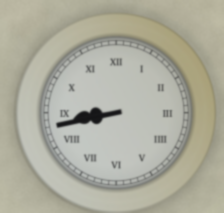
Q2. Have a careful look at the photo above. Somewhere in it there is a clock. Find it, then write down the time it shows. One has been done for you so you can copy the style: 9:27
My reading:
8:43
